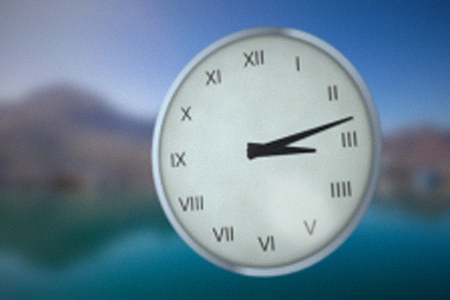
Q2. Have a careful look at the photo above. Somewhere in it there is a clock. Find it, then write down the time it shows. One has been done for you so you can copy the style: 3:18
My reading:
3:13
